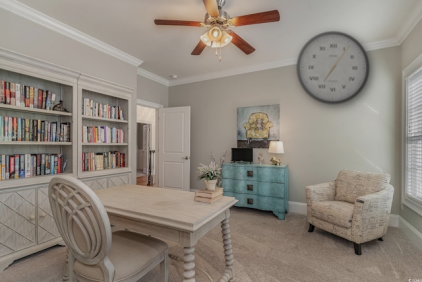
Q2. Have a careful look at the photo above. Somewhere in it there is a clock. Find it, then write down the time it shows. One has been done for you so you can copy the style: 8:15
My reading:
7:06
